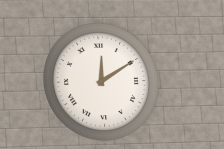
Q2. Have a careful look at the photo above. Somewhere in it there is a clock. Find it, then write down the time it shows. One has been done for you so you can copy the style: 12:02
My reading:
12:10
